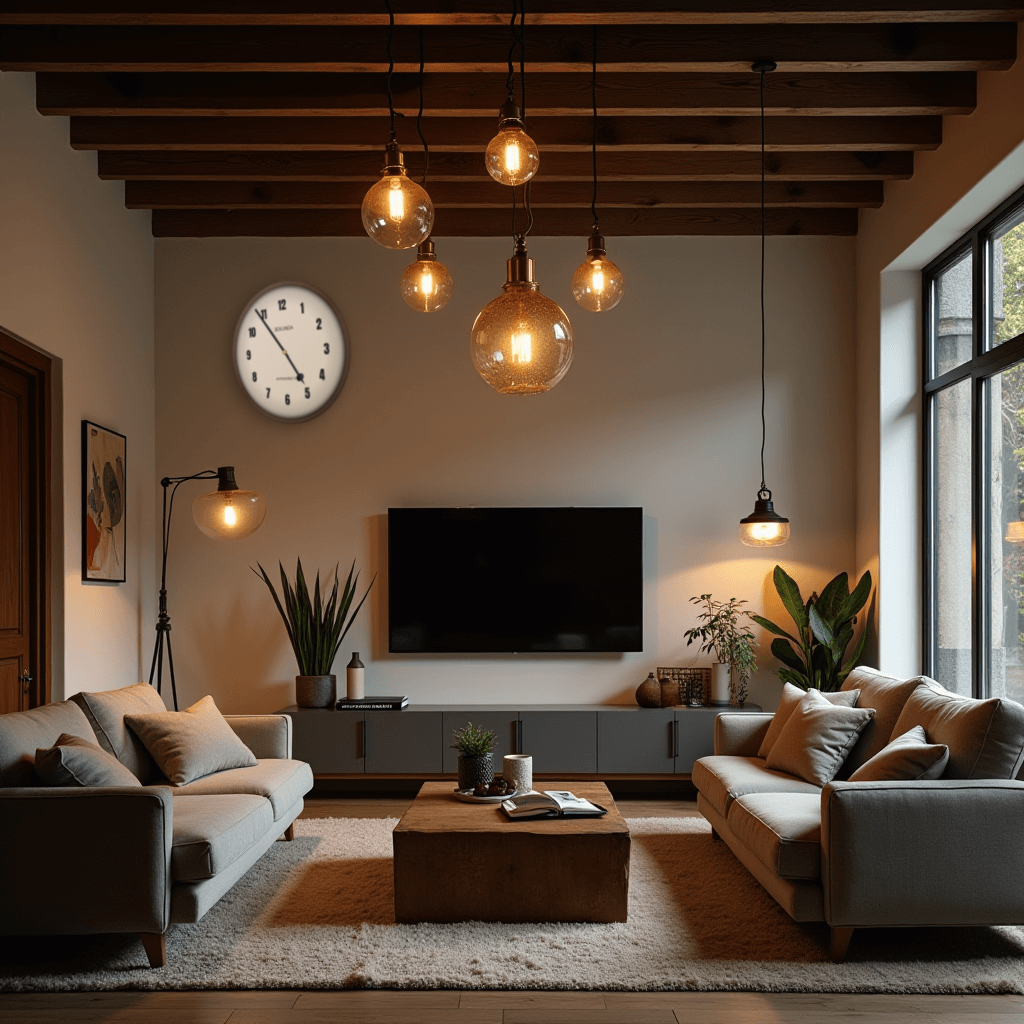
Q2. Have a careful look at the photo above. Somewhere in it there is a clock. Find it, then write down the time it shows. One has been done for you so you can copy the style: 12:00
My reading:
4:54
